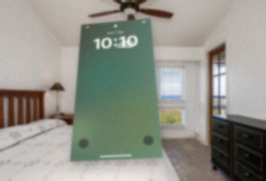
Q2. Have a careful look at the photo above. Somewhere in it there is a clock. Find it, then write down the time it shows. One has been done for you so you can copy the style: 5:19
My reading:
10:10
